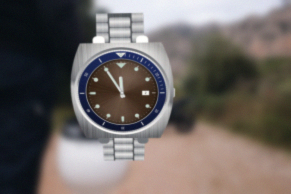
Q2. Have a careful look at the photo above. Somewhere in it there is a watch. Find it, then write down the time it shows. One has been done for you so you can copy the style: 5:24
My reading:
11:55
